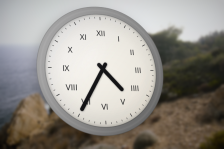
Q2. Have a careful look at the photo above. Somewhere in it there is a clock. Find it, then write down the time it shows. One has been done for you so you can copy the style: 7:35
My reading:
4:35
